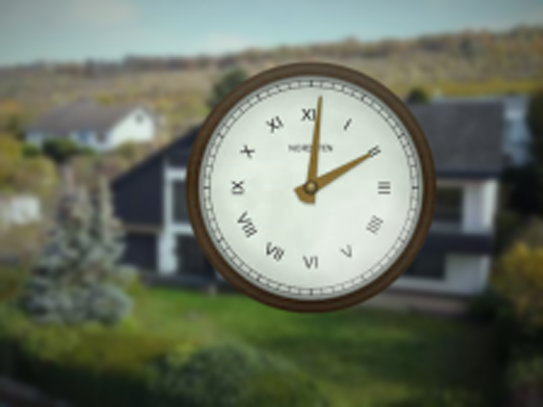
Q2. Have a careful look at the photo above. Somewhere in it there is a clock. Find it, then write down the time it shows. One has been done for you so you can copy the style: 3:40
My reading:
2:01
